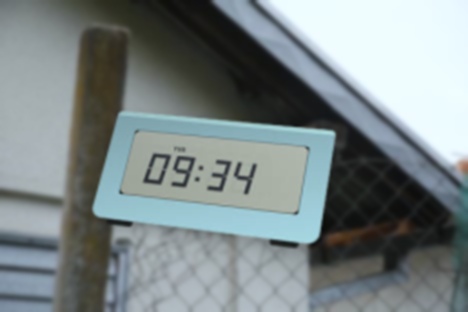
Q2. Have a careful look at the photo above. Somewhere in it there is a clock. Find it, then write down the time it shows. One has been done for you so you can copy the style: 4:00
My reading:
9:34
